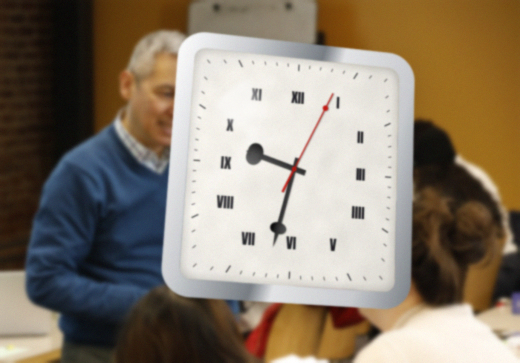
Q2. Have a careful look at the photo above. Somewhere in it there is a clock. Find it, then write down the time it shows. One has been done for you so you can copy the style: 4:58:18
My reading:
9:32:04
